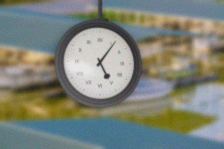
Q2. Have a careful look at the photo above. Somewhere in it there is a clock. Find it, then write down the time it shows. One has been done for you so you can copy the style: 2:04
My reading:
5:06
